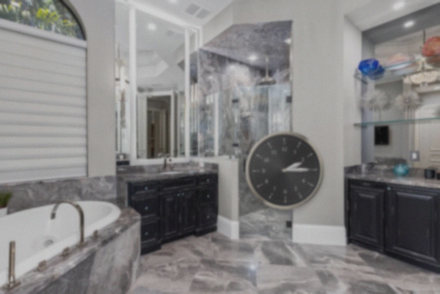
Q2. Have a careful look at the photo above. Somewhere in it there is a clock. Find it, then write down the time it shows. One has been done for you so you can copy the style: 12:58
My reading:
2:15
